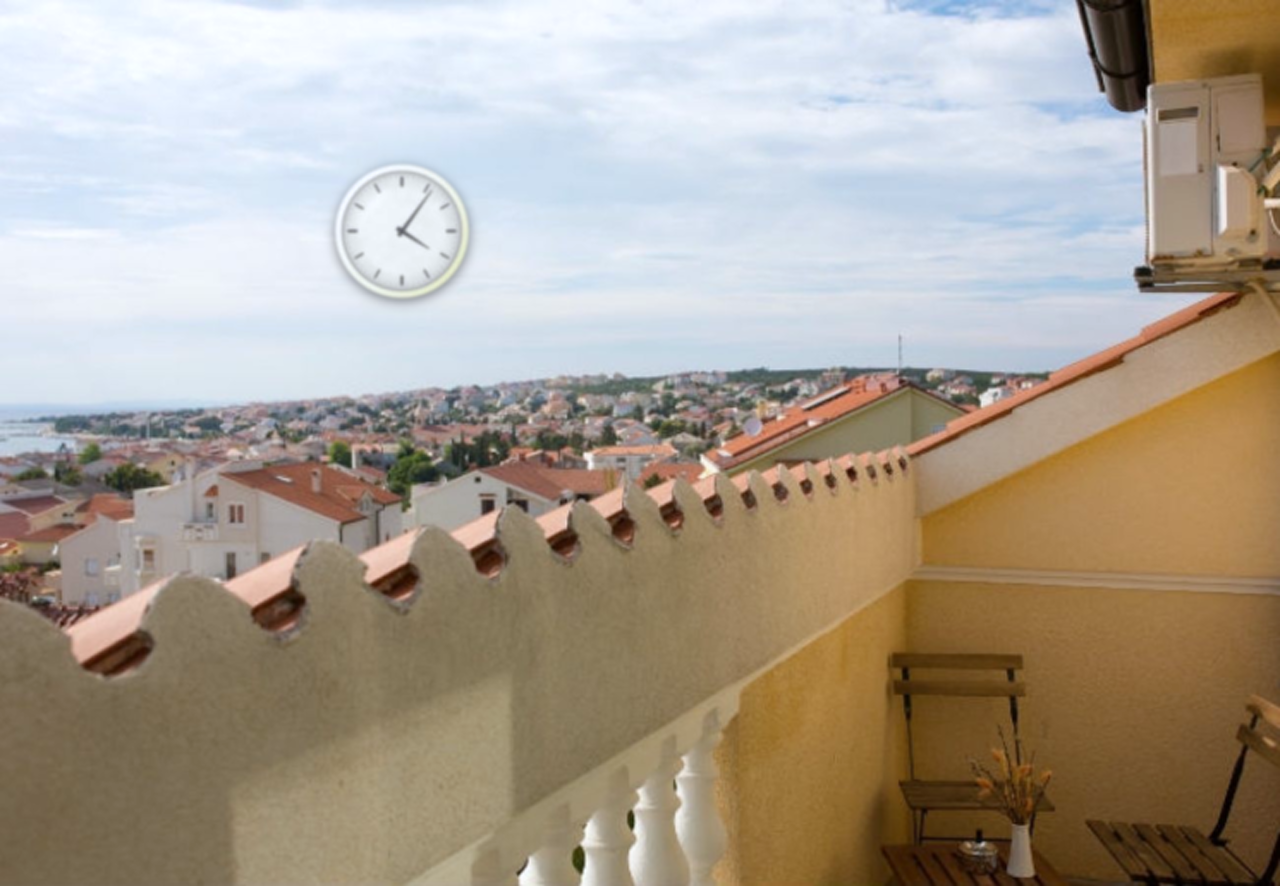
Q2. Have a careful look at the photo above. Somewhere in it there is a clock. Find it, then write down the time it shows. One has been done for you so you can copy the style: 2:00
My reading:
4:06
